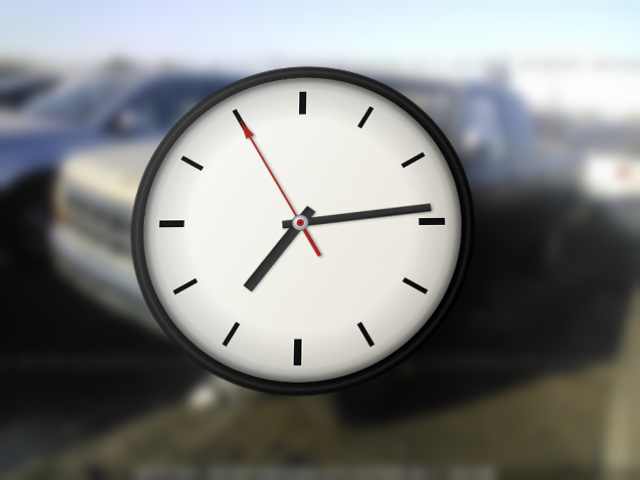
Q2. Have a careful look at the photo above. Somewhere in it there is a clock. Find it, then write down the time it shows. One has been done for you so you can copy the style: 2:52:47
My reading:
7:13:55
